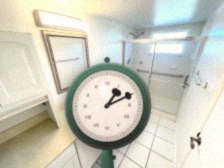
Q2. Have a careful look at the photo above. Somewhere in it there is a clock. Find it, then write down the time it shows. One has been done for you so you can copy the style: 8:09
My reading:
1:11
